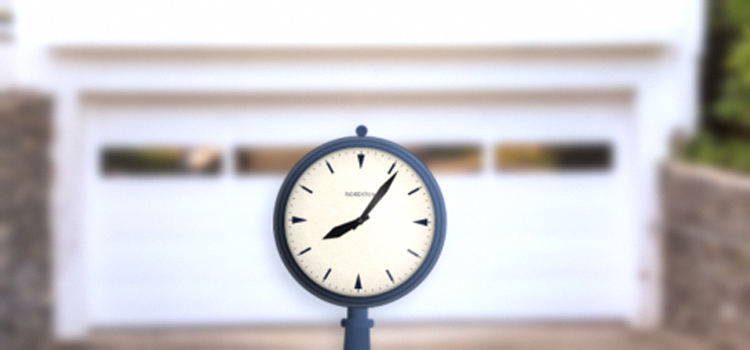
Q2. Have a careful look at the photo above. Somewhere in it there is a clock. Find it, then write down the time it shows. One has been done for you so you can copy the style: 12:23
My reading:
8:06
